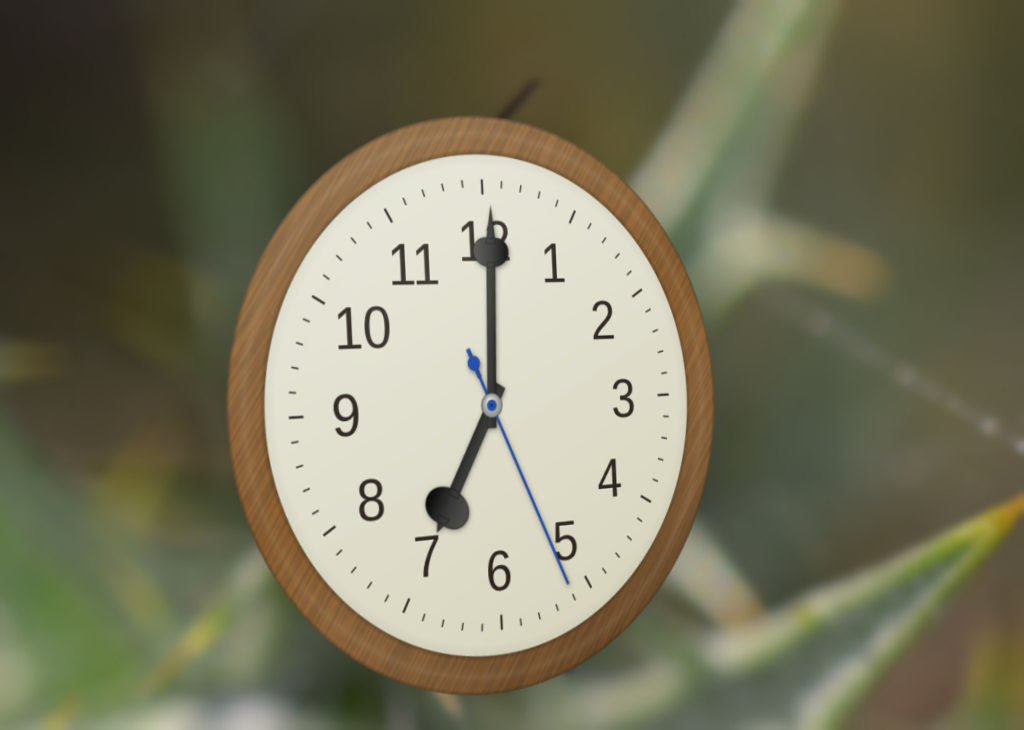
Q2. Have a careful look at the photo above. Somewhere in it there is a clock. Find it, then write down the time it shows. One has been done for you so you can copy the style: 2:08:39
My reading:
7:00:26
